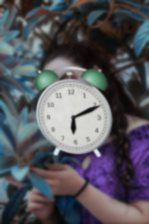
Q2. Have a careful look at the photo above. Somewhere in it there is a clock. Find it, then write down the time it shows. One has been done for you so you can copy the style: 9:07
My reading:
6:11
